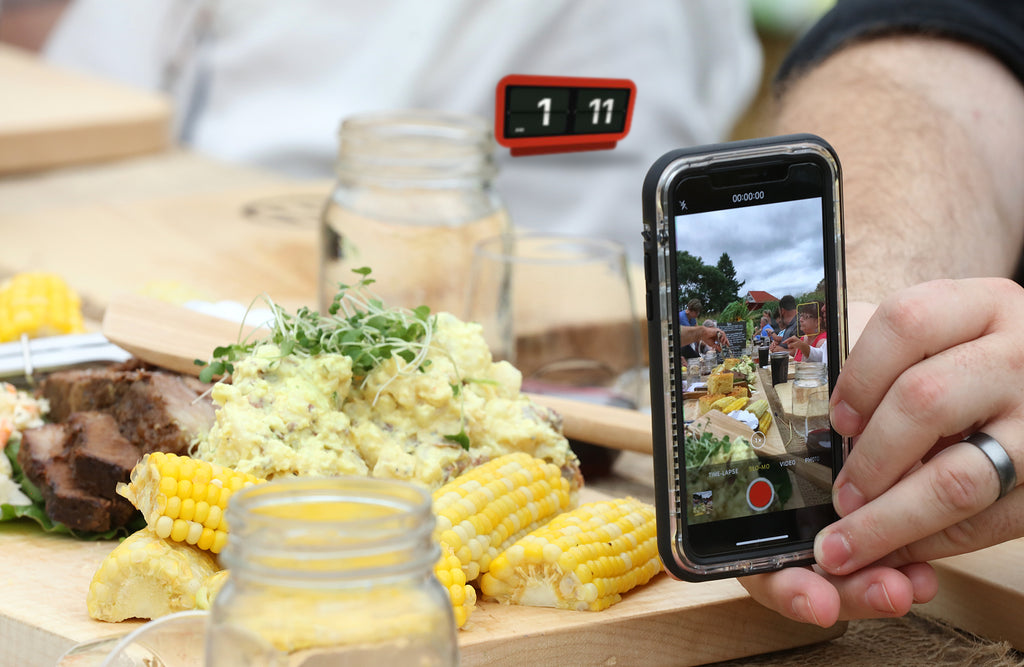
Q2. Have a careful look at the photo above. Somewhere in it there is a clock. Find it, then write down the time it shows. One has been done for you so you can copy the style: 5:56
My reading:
1:11
